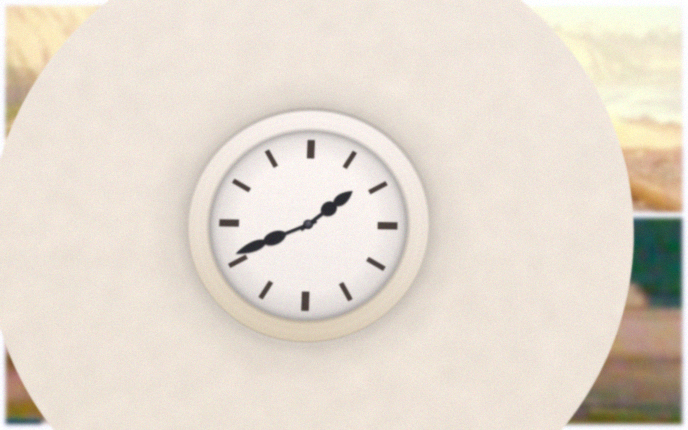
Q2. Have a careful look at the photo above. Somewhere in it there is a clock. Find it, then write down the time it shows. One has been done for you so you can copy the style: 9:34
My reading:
1:41
